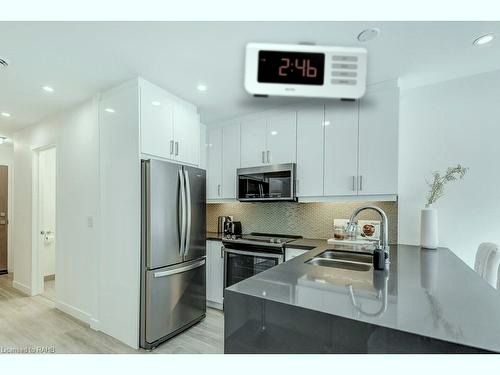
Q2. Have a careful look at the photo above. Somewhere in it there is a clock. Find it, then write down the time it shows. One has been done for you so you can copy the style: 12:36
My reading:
2:46
